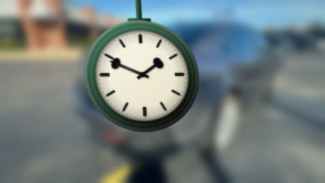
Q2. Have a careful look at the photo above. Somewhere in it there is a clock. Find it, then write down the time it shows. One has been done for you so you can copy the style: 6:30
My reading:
1:49
